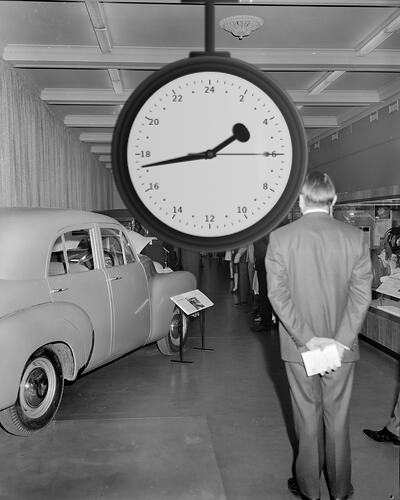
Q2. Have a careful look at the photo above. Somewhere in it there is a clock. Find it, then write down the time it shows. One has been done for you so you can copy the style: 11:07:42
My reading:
3:43:15
